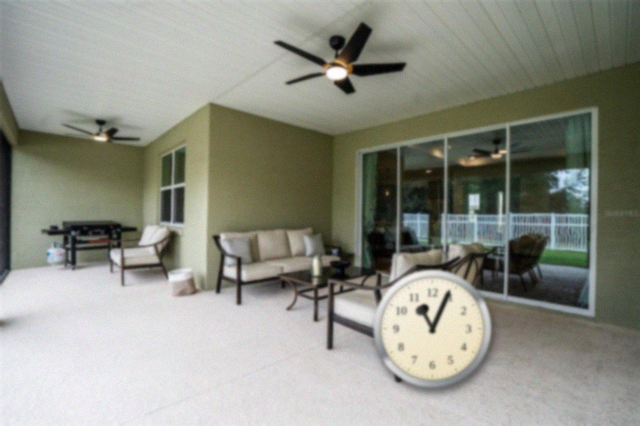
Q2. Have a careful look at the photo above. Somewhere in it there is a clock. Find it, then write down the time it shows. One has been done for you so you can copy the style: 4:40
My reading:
11:04
